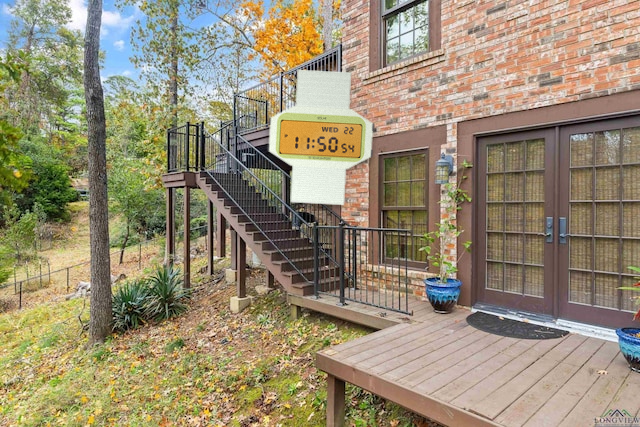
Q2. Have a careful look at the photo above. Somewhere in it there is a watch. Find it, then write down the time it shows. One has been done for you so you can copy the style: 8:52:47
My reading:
11:50:54
